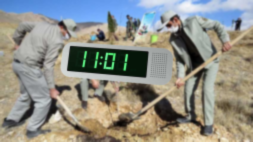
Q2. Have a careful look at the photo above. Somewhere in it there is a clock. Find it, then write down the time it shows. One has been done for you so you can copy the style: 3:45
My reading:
11:01
